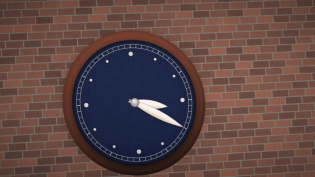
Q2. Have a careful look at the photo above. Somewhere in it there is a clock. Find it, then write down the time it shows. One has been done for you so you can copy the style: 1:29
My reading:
3:20
